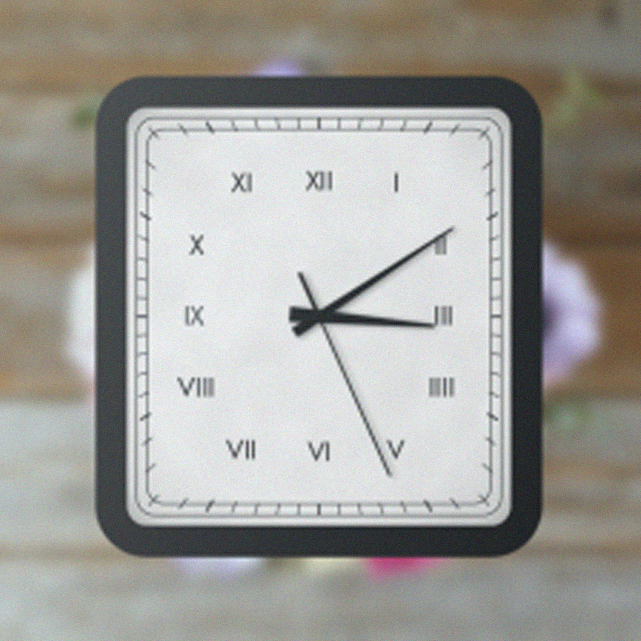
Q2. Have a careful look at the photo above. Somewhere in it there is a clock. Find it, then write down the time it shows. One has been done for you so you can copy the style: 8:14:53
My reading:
3:09:26
